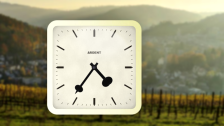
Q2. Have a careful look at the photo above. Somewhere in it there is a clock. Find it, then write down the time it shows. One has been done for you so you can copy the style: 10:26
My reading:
4:36
